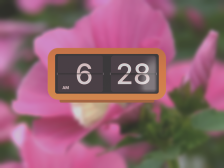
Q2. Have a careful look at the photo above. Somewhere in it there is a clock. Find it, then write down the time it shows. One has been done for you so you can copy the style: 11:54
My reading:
6:28
